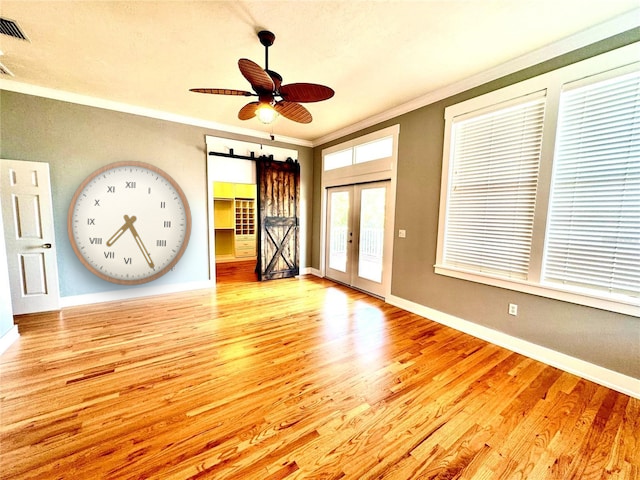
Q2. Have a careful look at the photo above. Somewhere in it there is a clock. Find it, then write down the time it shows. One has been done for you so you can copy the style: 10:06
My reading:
7:25
